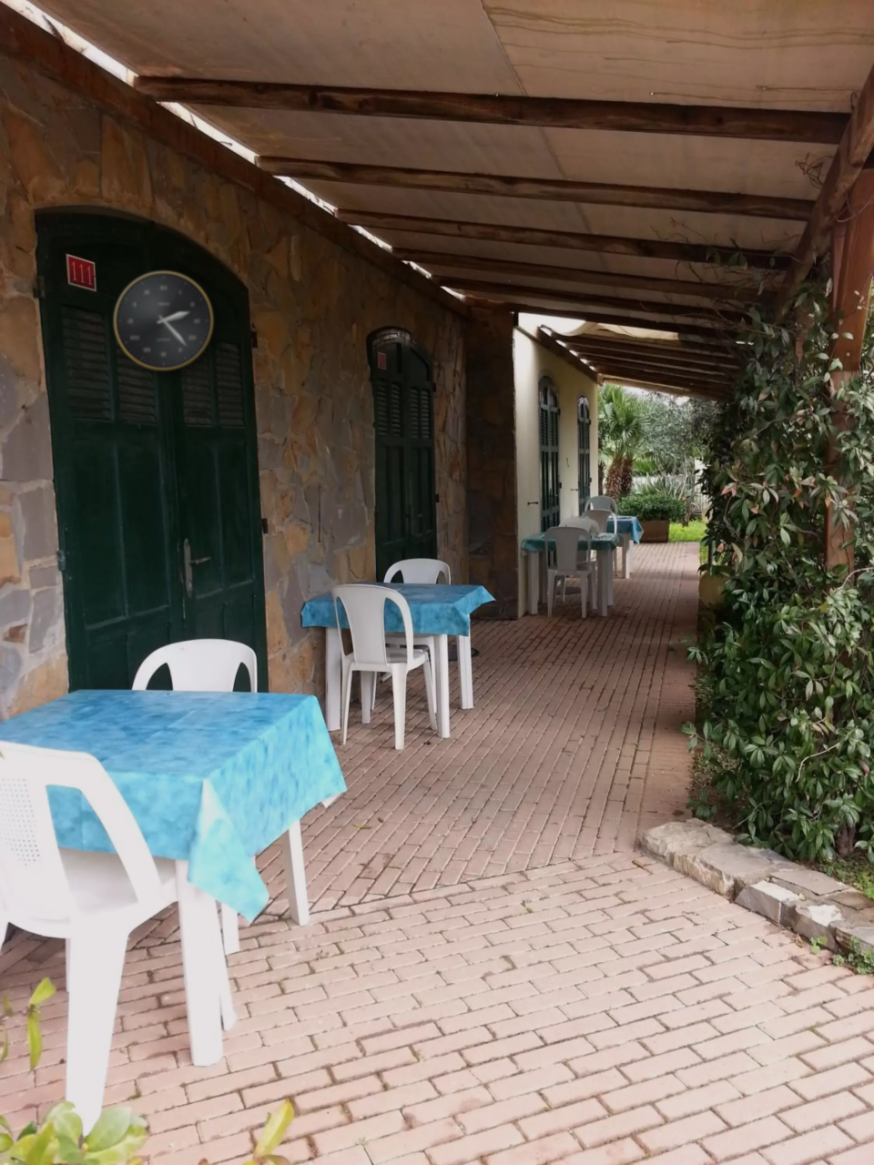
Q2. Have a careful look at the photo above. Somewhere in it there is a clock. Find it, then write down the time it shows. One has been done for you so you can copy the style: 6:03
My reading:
2:23
